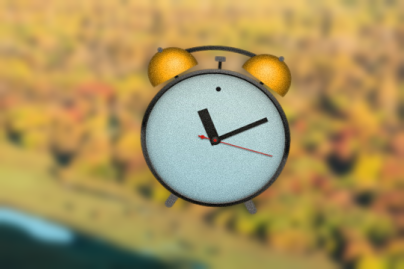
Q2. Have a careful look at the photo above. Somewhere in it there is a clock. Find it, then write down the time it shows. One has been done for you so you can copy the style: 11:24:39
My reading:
11:10:17
